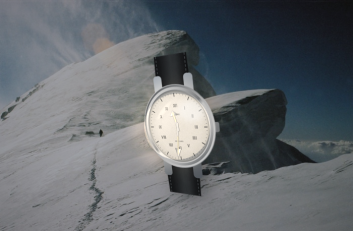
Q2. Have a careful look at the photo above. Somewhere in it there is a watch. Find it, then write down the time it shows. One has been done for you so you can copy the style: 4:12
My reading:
11:31
